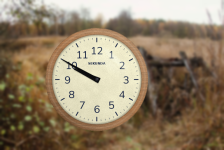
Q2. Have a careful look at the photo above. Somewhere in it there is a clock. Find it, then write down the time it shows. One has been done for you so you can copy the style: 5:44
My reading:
9:50
